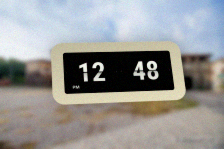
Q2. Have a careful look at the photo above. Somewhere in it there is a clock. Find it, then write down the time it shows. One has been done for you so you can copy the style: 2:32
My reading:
12:48
